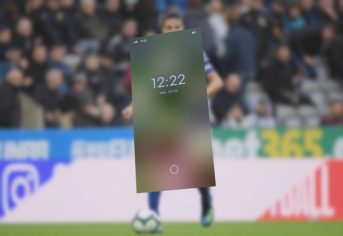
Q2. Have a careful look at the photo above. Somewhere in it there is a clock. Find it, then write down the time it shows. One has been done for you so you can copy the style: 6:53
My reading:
12:22
